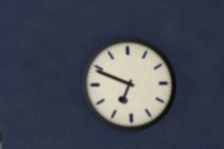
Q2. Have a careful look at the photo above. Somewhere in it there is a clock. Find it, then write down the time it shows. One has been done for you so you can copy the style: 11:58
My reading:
6:49
